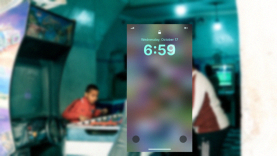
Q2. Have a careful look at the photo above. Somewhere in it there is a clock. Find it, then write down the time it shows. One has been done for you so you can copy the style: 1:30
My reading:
6:59
